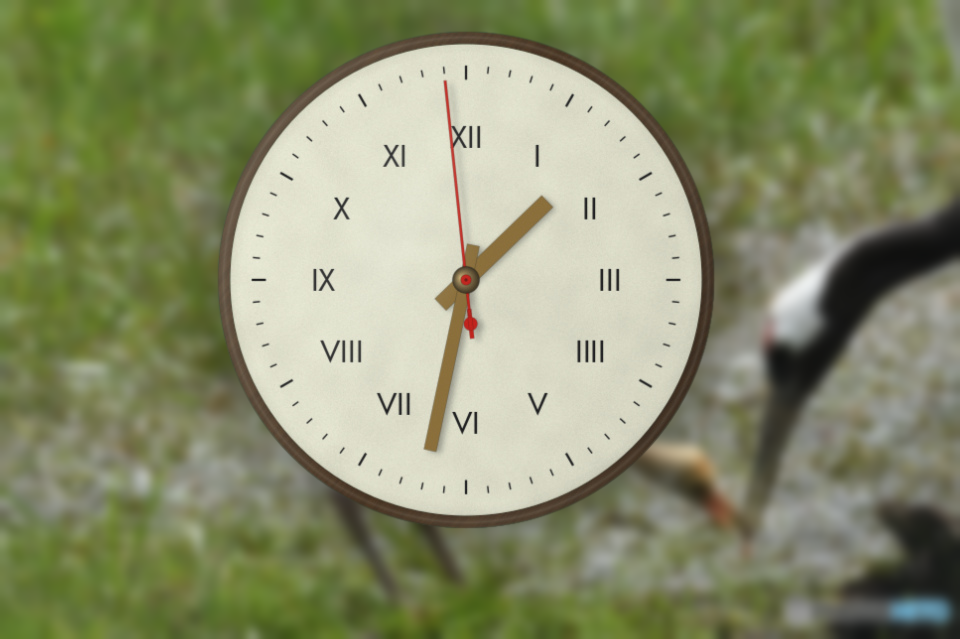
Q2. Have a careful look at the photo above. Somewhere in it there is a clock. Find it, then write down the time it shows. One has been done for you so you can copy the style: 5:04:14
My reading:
1:31:59
